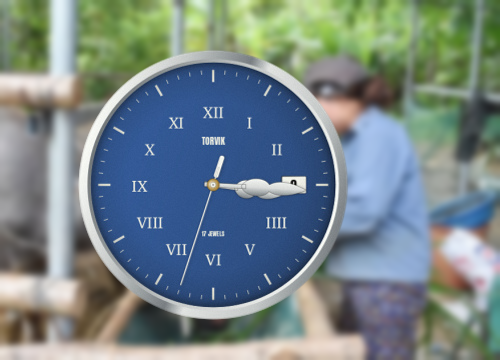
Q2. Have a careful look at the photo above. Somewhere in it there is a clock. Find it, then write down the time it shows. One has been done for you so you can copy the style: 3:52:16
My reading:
3:15:33
